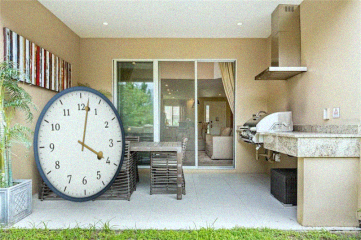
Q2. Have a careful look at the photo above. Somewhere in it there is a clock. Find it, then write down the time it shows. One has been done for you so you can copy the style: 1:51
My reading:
4:02
